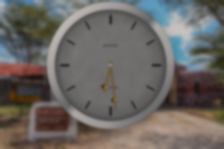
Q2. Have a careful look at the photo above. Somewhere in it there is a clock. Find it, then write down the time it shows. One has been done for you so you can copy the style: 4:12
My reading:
6:29
